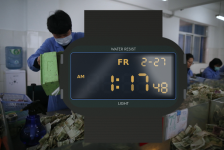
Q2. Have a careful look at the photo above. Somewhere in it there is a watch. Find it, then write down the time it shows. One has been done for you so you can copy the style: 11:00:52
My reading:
1:17:48
